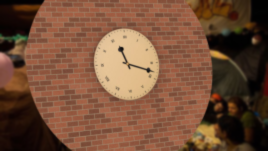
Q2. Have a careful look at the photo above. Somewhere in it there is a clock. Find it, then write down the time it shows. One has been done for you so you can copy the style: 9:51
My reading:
11:18
